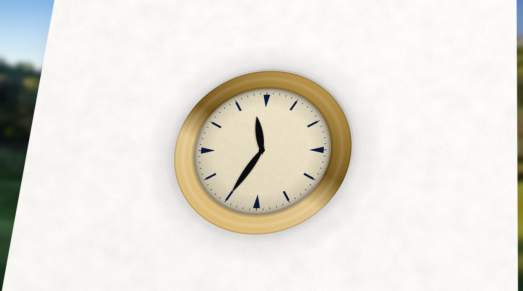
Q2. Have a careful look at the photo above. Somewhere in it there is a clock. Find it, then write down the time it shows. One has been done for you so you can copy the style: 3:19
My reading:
11:35
